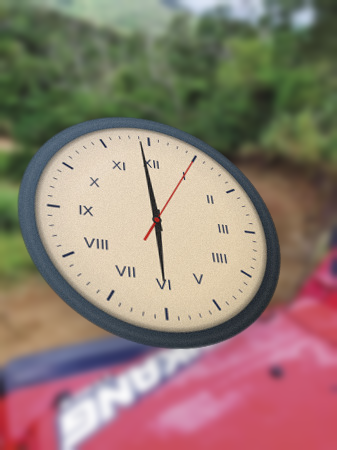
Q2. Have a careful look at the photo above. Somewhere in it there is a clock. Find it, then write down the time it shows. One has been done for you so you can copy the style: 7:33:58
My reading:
5:59:05
